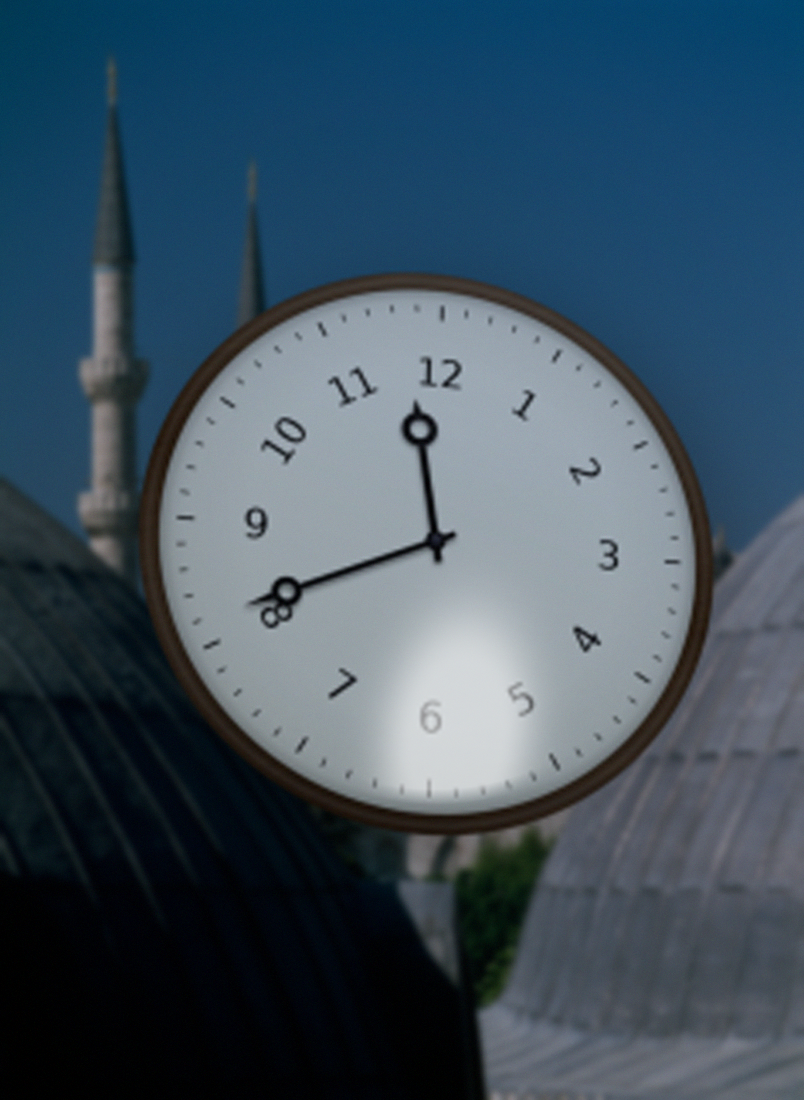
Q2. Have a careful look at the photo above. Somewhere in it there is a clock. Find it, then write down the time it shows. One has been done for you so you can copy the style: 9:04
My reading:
11:41
